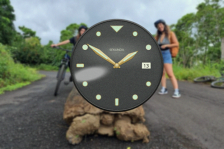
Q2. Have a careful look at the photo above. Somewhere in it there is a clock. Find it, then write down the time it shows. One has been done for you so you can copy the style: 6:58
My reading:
1:51
